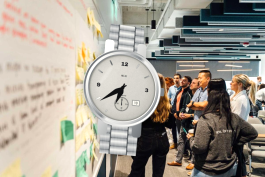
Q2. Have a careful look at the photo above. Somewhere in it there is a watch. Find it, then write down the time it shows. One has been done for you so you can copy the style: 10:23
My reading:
6:39
